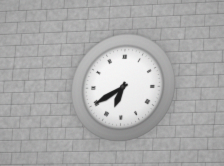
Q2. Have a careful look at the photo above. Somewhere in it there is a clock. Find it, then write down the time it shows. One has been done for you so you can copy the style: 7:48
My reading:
6:40
